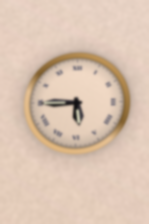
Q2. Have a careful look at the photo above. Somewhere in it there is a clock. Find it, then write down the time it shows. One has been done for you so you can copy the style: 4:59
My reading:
5:45
